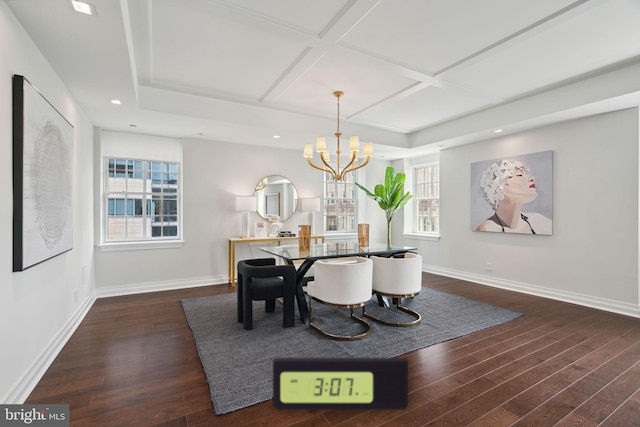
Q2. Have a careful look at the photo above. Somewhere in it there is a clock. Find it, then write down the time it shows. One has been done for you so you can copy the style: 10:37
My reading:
3:07
